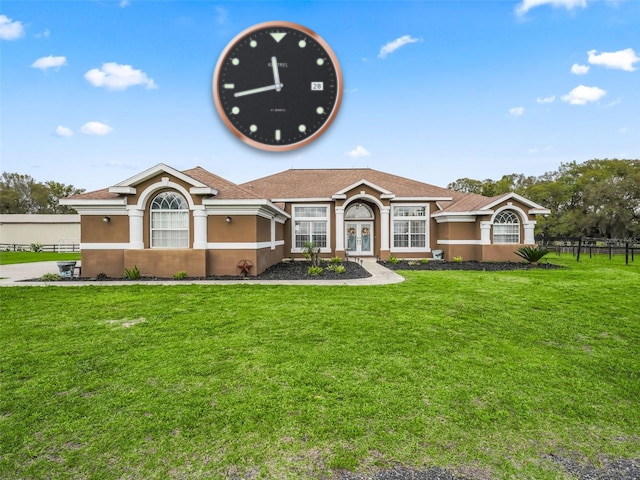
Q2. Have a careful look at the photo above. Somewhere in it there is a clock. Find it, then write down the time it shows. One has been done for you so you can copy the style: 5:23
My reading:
11:43
